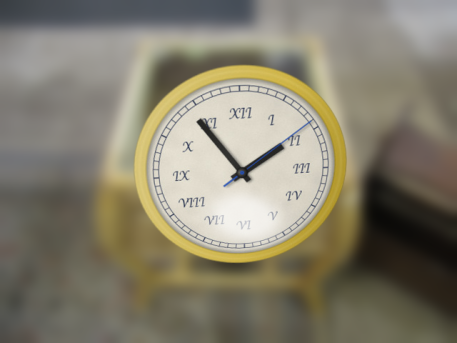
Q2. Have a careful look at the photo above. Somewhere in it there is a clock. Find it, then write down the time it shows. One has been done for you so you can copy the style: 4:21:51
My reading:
1:54:09
